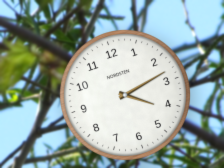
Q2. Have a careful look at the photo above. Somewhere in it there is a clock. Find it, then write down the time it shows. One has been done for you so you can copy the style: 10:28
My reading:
4:13
